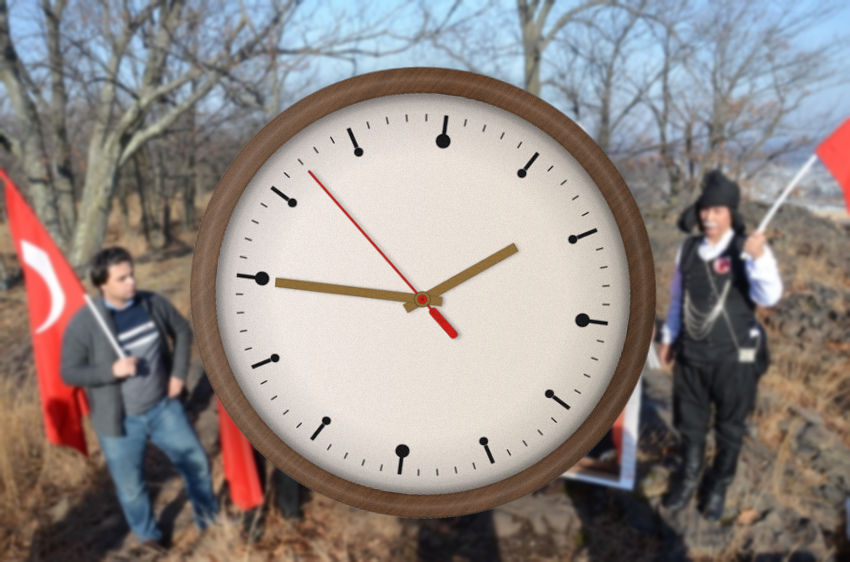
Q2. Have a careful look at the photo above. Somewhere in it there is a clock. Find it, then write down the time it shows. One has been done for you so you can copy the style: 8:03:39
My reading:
1:44:52
